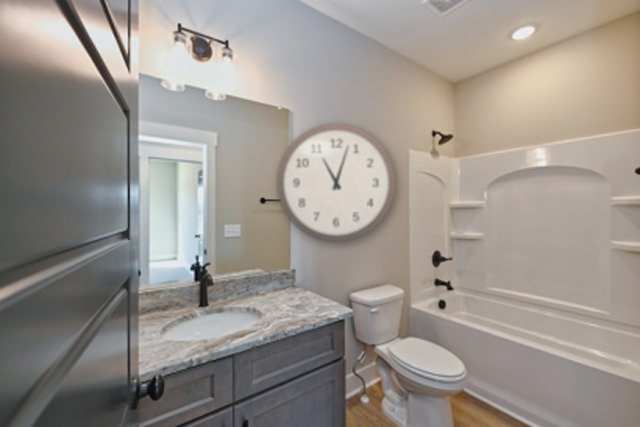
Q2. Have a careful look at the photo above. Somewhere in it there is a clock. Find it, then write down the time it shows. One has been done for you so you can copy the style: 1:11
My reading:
11:03
